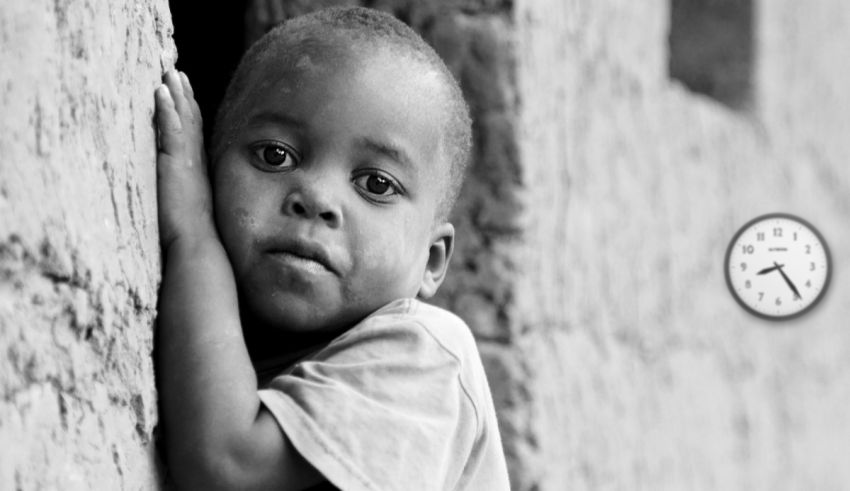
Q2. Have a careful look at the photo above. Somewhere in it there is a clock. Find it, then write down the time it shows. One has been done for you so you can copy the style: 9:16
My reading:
8:24
